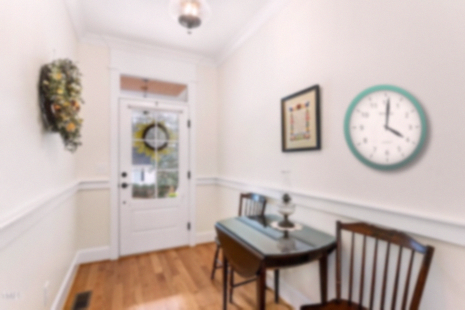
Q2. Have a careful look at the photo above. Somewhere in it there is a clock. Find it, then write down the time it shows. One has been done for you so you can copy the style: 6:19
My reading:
4:01
